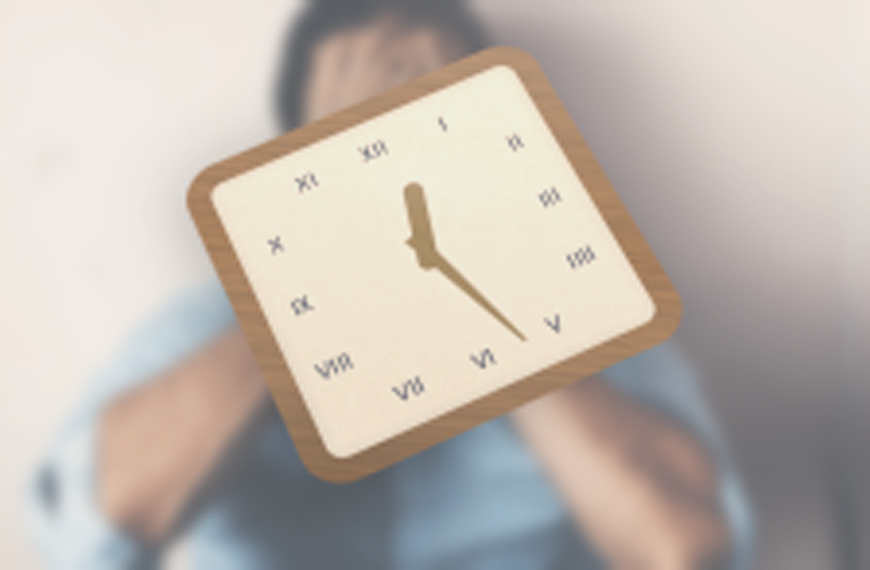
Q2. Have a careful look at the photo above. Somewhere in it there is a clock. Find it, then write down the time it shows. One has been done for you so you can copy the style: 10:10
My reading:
12:27
